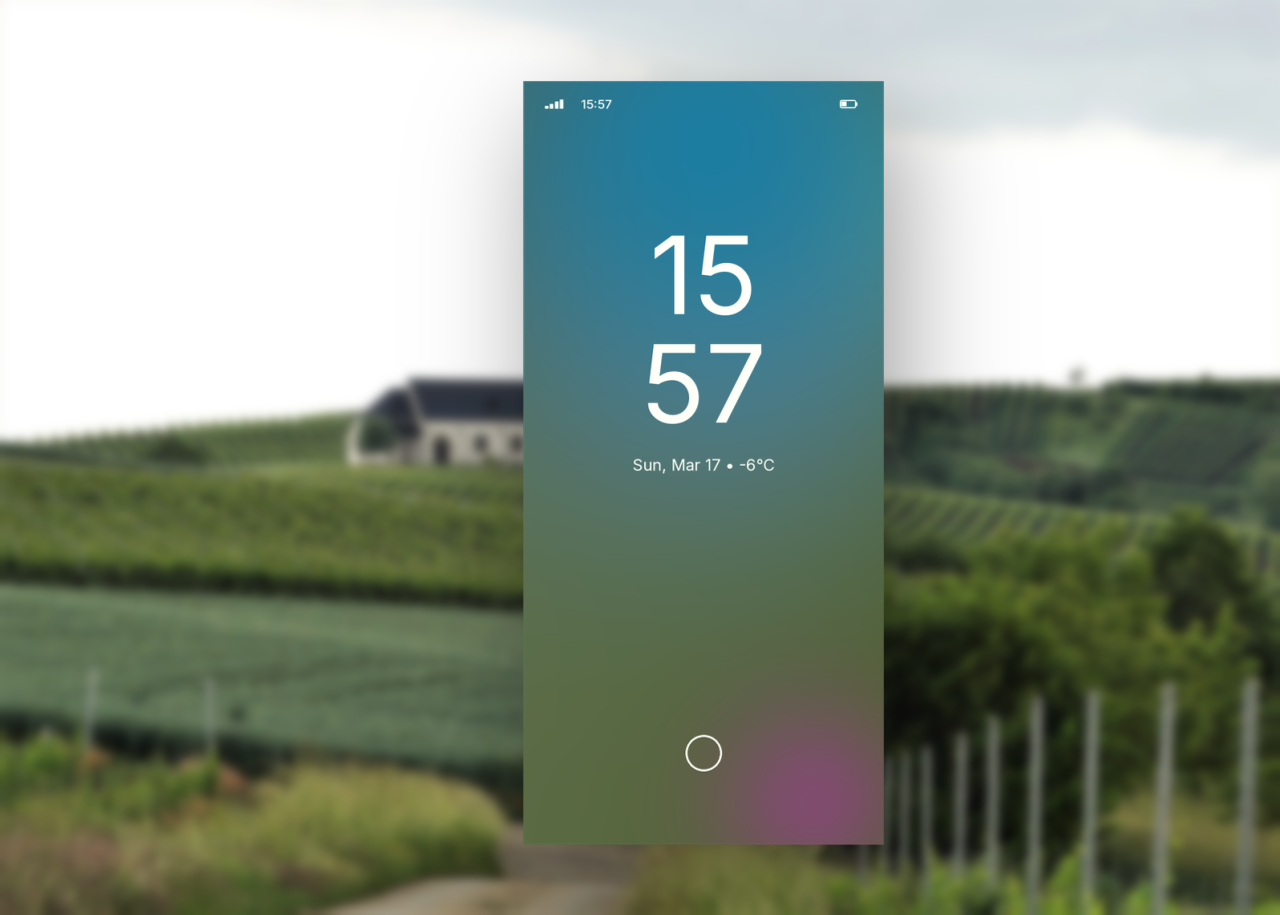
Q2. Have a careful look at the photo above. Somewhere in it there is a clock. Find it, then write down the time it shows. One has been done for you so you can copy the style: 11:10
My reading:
15:57
